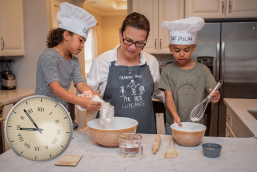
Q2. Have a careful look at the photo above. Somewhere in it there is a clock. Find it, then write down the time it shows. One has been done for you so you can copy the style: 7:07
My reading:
8:53
